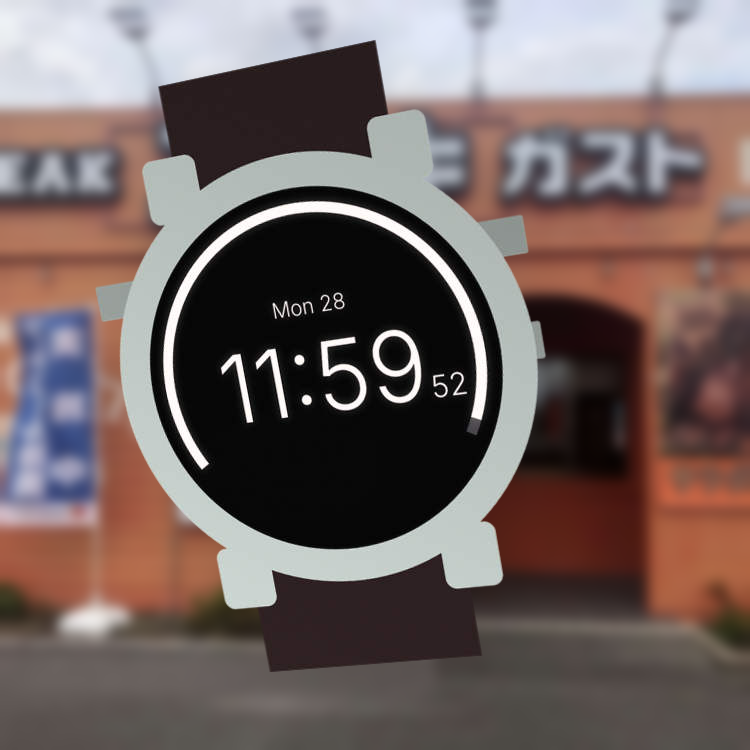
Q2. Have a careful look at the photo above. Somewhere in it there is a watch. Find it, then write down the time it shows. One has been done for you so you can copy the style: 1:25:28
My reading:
11:59:52
